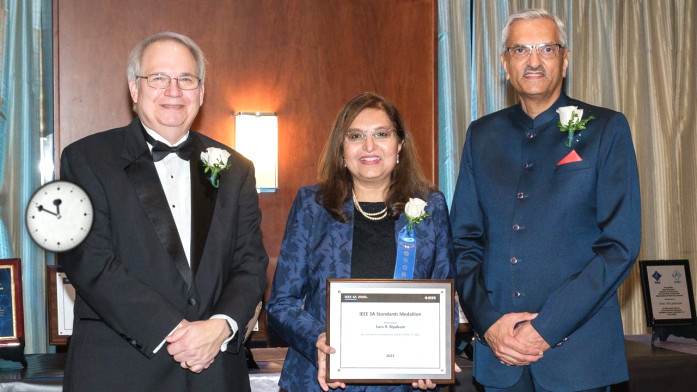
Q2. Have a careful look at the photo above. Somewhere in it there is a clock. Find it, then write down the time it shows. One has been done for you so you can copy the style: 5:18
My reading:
11:49
